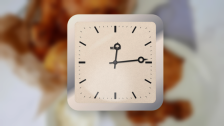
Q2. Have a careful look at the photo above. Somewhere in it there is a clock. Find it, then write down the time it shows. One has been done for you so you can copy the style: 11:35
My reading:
12:14
